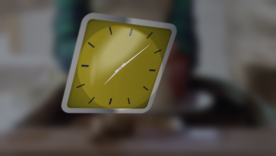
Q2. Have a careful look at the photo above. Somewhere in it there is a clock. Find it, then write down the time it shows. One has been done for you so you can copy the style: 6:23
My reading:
7:07
